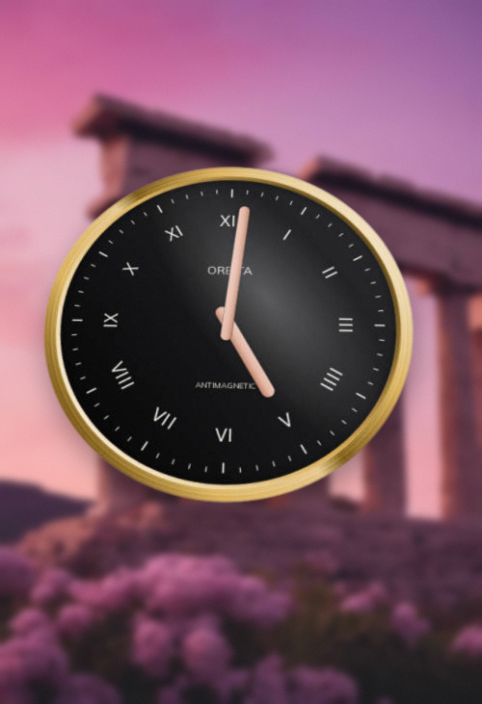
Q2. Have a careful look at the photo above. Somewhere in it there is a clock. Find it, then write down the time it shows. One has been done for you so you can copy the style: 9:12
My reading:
5:01
